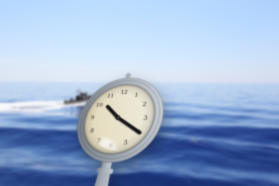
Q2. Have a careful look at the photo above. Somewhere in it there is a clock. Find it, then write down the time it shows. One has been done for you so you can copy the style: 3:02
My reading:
10:20
